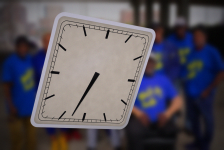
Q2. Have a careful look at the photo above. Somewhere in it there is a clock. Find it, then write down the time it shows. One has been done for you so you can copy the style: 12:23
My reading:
6:33
